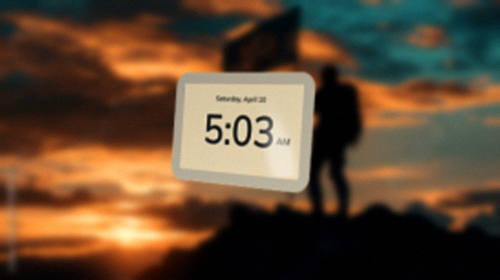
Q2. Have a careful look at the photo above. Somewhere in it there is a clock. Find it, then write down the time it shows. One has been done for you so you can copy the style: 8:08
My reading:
5:03
